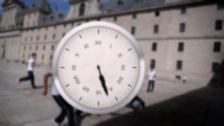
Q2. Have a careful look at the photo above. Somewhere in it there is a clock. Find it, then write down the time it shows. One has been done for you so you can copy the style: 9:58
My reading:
5:27
